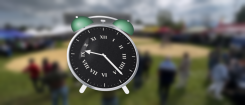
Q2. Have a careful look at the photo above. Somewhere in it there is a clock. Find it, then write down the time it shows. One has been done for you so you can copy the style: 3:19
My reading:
9:23
